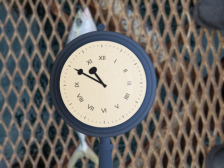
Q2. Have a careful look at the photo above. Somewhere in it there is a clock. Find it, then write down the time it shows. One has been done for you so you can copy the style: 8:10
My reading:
10:50
